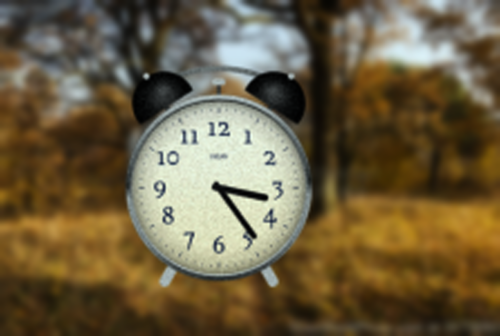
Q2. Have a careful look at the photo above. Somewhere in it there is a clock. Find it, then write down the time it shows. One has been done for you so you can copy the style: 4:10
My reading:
3:24
